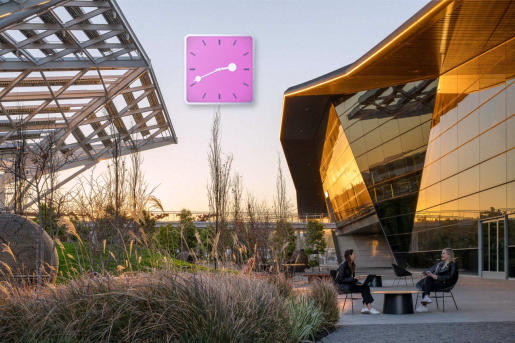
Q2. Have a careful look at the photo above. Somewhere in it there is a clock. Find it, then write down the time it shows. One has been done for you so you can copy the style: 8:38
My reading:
2:41
